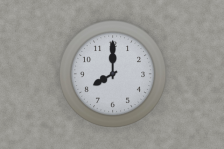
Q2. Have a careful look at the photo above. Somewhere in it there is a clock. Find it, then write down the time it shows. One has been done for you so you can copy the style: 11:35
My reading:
8:00
